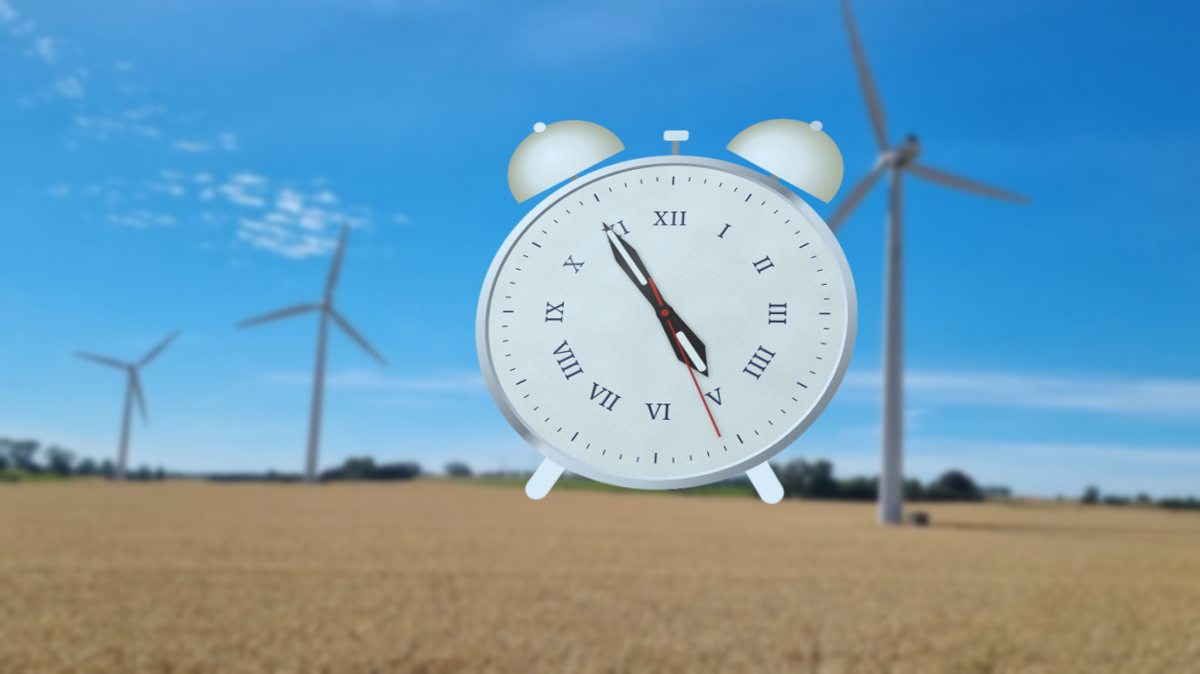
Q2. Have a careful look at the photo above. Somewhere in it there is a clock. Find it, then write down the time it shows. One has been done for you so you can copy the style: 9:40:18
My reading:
4:54:26
